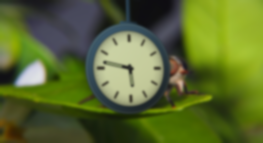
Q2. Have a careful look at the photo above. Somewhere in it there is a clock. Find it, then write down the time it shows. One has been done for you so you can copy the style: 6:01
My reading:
5:47
